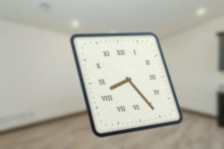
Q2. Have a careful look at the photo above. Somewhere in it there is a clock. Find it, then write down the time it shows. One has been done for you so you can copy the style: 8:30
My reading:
8:25
